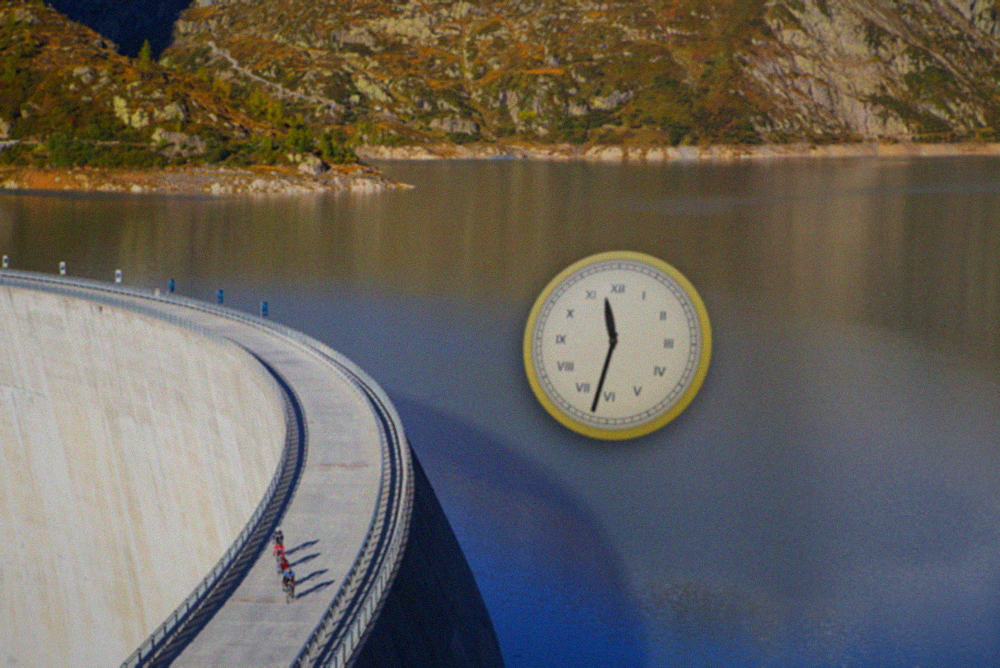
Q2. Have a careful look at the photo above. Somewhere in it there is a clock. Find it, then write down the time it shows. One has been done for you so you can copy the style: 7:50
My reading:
11:32
